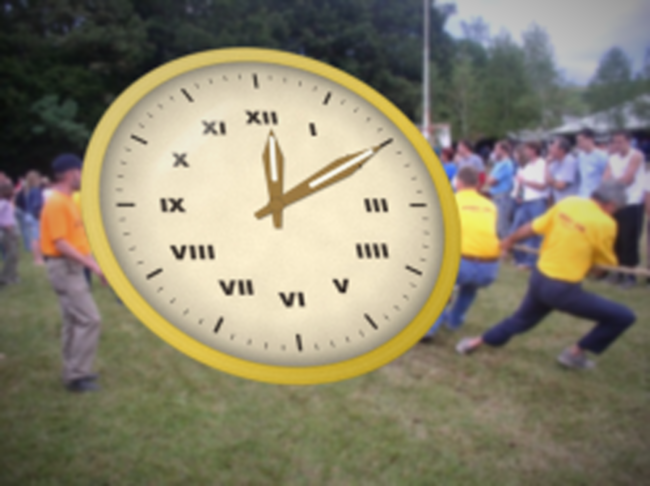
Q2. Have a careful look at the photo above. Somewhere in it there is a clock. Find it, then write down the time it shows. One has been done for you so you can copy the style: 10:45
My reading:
12:10
